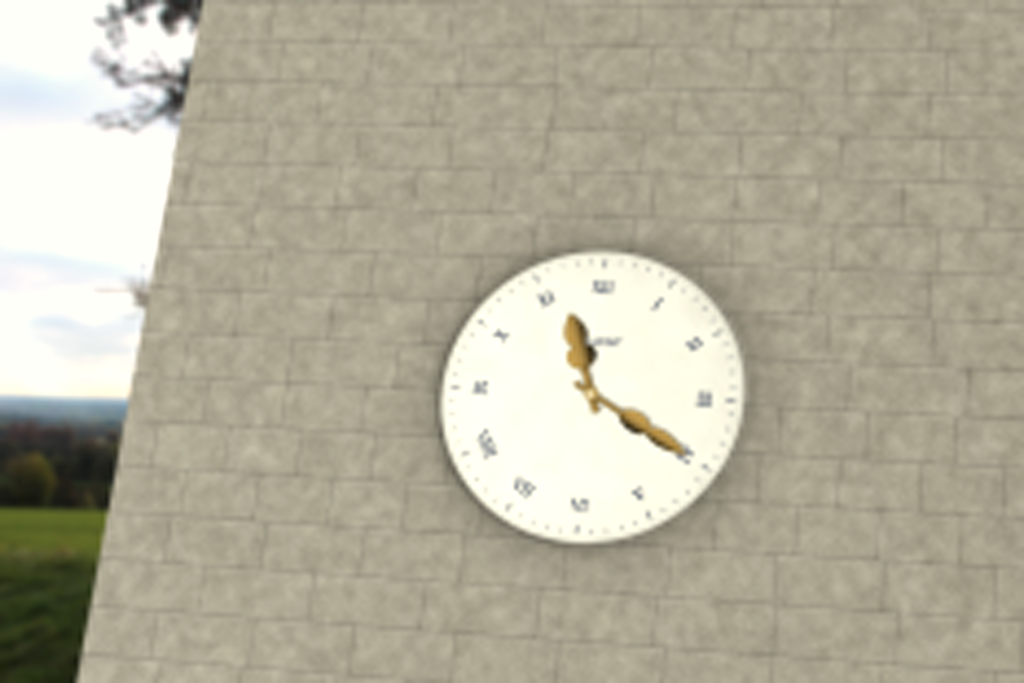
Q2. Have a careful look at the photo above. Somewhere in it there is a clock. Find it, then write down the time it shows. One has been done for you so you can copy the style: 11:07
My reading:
11:20
